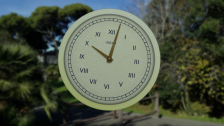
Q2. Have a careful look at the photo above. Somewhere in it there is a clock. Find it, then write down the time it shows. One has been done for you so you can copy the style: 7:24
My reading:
10:02
